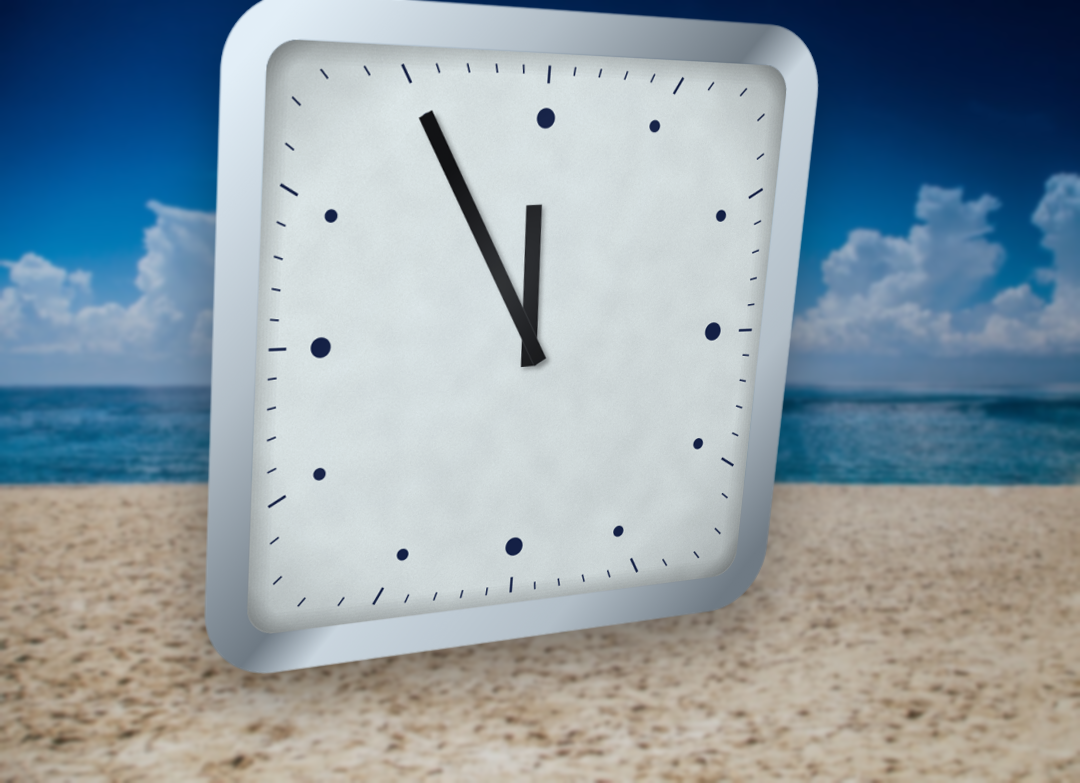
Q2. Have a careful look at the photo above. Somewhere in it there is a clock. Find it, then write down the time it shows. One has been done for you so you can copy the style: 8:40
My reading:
11:55
